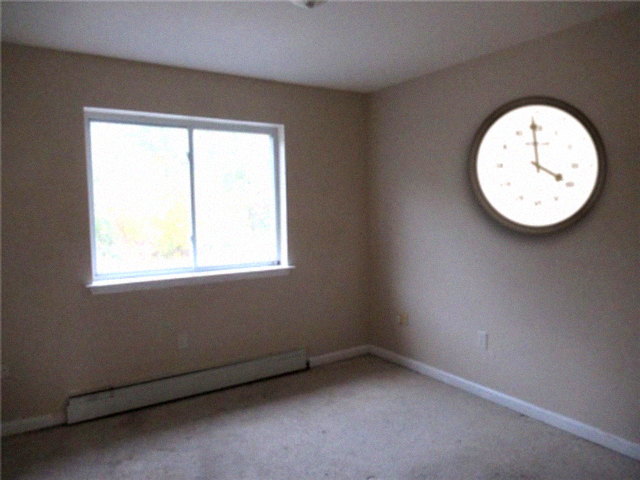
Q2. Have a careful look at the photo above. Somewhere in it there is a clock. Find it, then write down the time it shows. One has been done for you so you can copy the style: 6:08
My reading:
3:59
